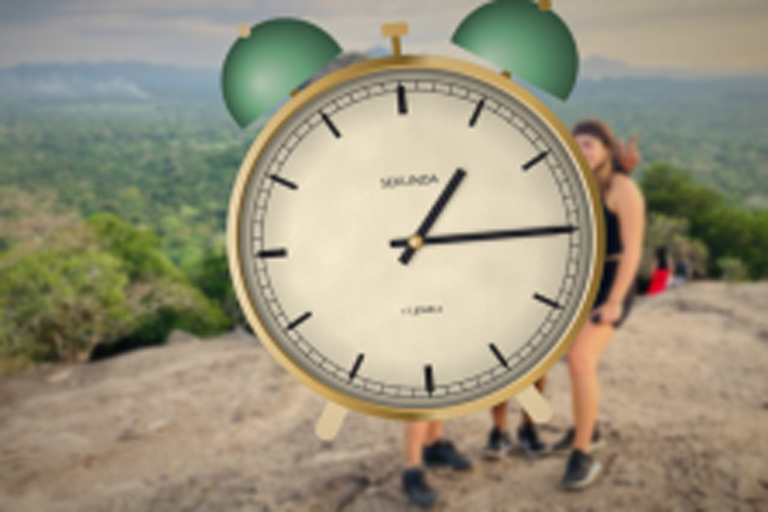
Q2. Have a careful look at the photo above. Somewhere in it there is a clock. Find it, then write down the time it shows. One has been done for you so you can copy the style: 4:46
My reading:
1:15
